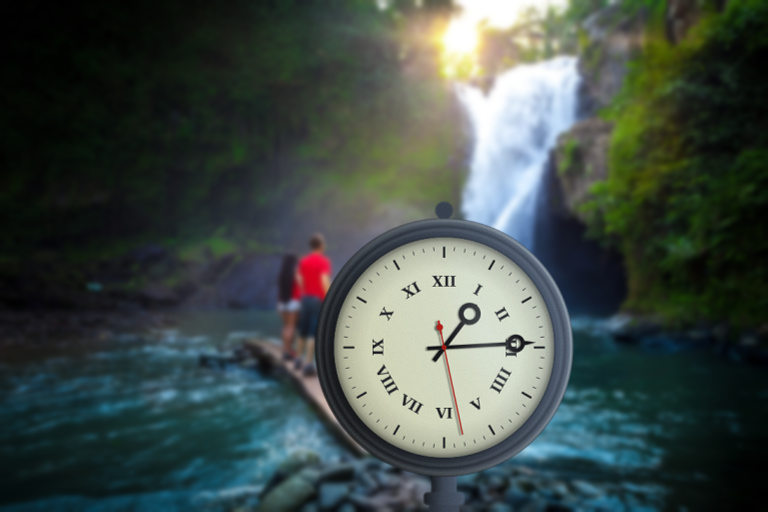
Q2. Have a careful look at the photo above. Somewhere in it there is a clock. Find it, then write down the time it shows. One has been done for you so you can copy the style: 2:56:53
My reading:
1:14:28
